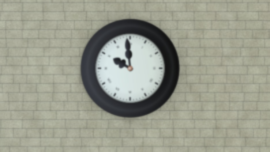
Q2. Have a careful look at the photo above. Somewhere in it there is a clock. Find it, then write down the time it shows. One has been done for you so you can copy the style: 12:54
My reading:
9:59
